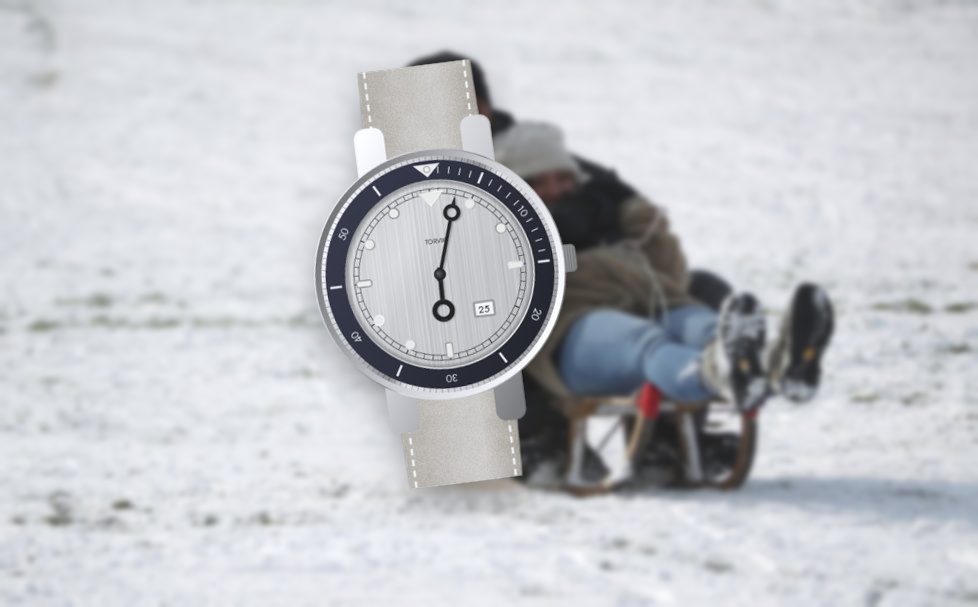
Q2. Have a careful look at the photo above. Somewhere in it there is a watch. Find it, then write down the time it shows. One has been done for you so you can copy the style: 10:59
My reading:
6:03
